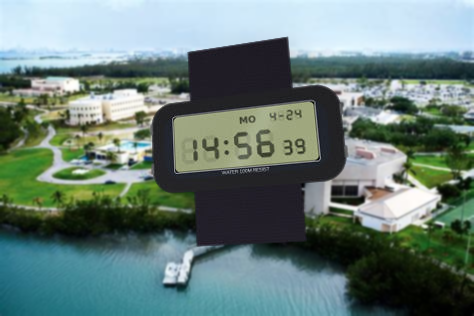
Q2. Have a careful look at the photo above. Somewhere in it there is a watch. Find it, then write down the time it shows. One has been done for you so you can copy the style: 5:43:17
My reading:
14:56:39
